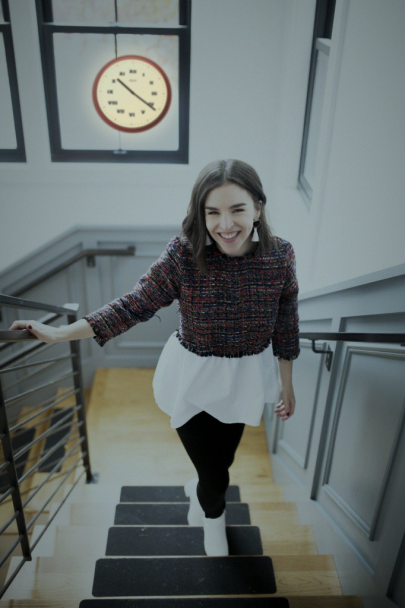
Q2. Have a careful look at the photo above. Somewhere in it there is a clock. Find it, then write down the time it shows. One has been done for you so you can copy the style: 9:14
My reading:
10:21
